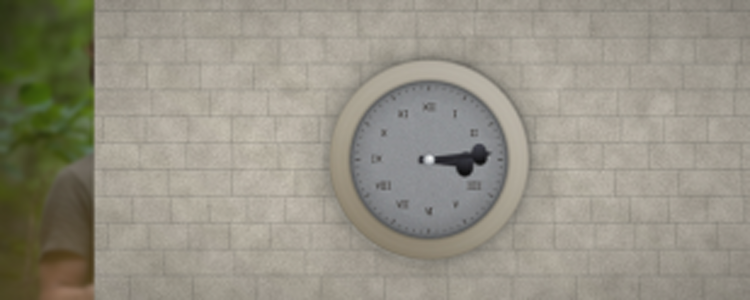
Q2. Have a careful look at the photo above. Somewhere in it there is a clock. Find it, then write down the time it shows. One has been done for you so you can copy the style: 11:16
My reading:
3:14
